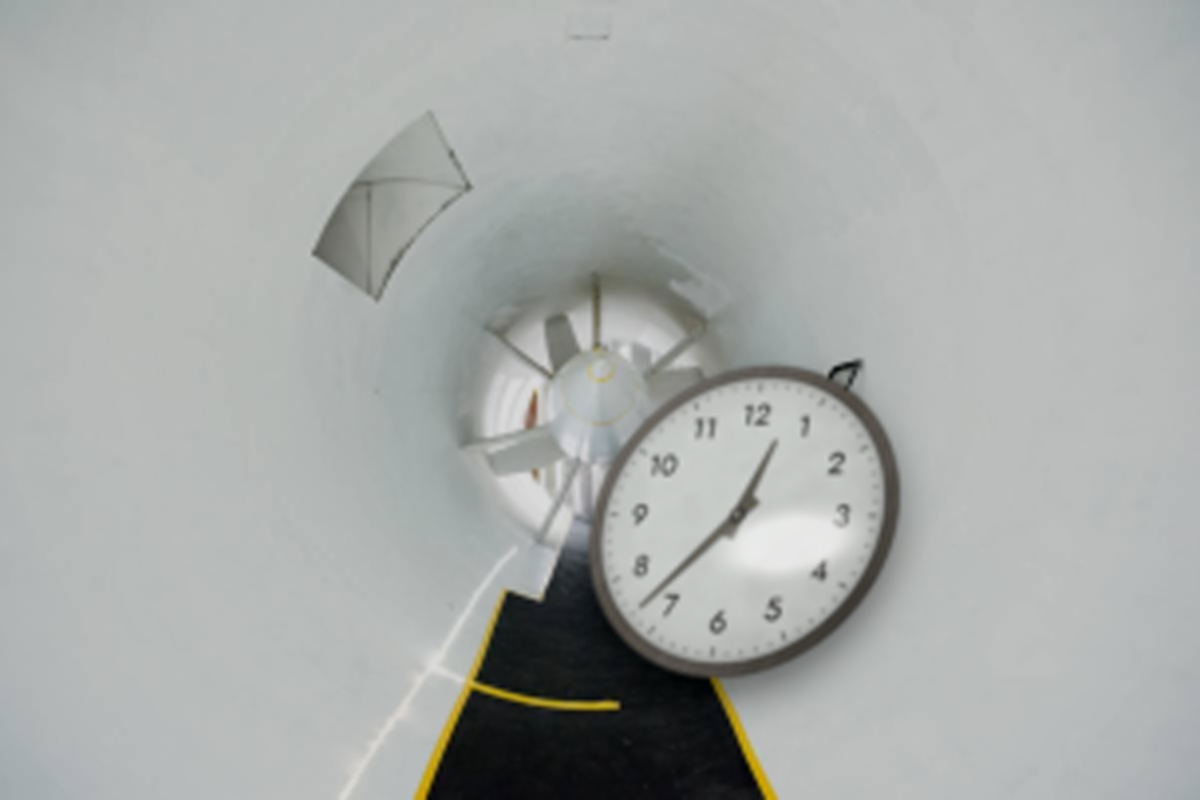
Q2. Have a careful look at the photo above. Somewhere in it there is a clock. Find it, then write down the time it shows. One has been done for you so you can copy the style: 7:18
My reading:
12:37
